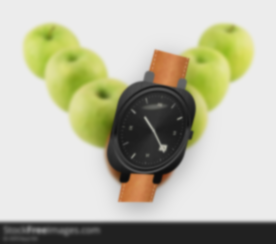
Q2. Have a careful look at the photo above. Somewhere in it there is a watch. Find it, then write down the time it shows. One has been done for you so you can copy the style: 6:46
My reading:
10:23
